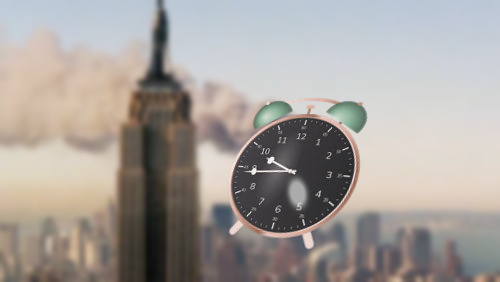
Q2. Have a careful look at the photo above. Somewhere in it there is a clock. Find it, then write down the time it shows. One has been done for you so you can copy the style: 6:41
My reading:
9:44
